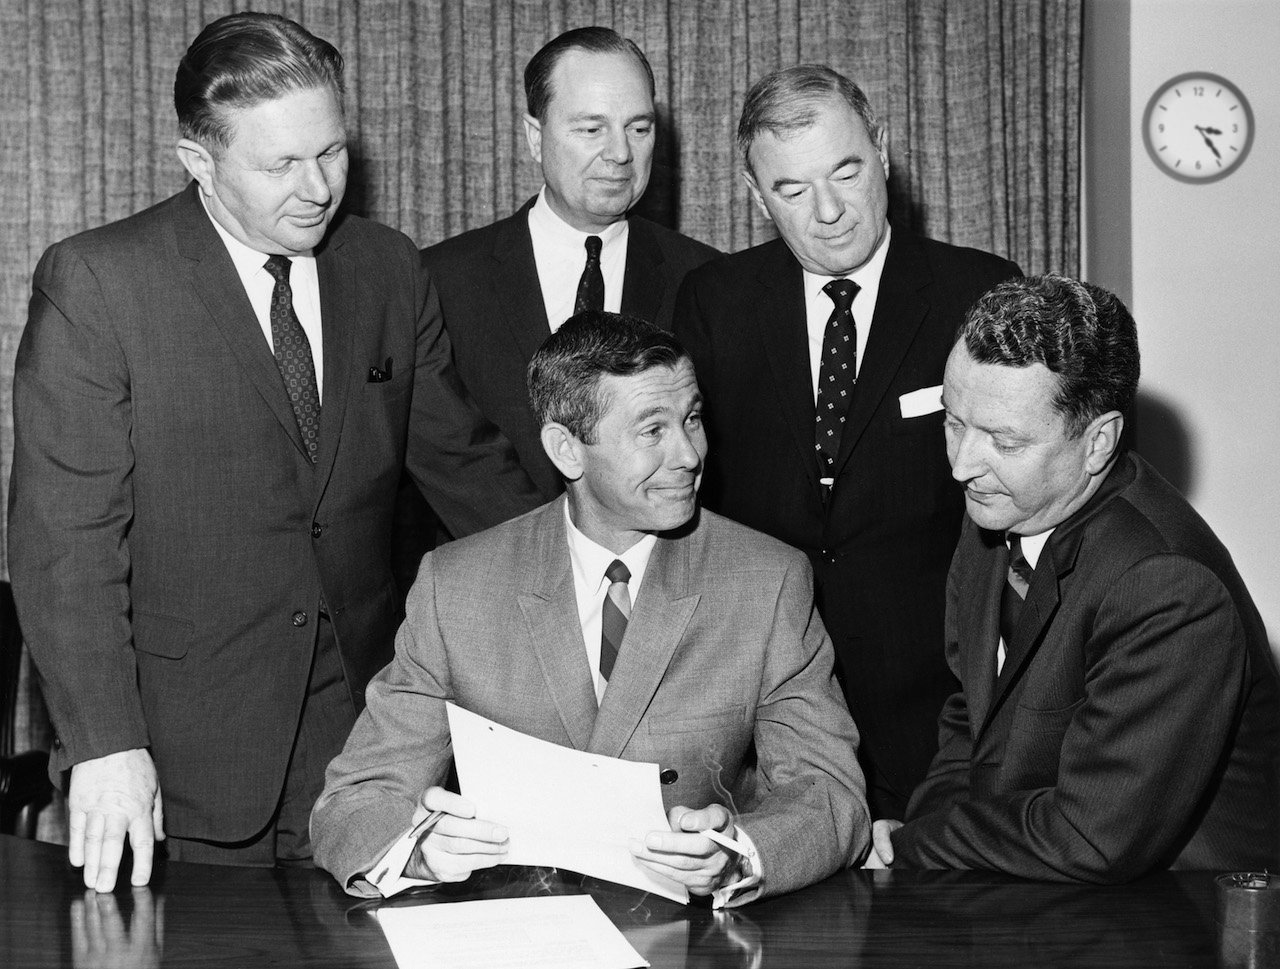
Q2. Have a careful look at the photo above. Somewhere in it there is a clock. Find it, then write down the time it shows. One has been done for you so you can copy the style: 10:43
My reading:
3:24
